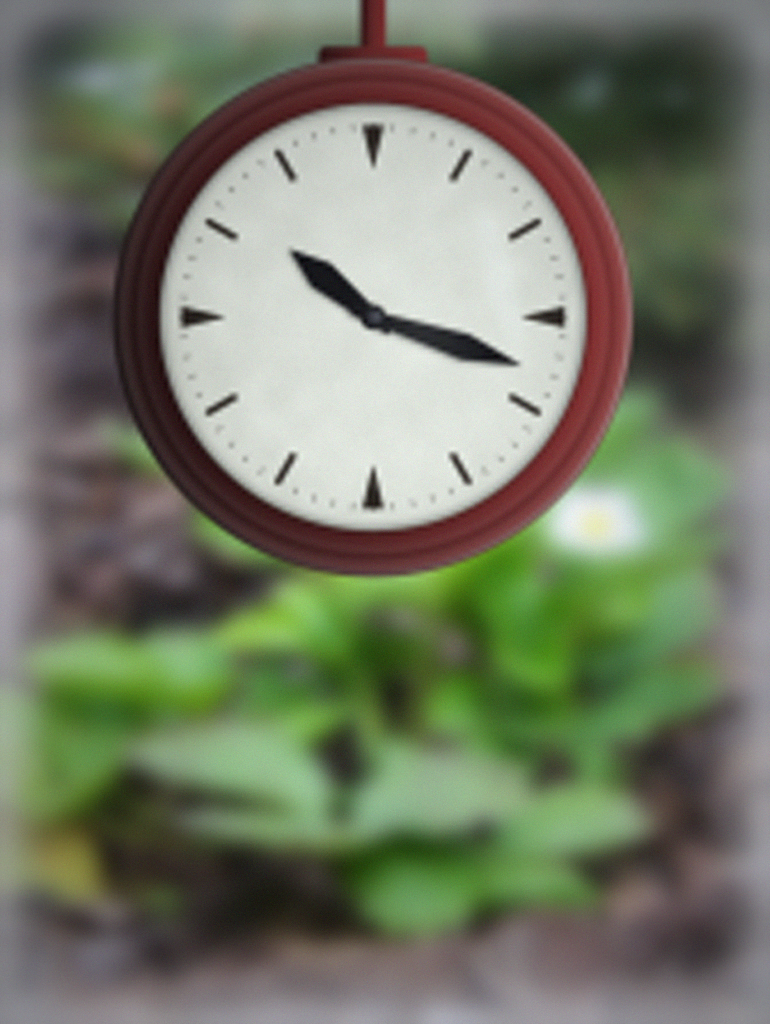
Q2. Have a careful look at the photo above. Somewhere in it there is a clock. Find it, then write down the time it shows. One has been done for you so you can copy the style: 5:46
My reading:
10:18
